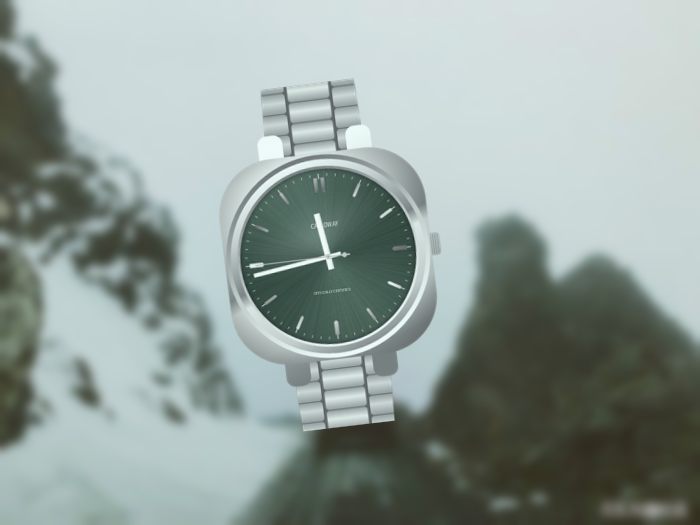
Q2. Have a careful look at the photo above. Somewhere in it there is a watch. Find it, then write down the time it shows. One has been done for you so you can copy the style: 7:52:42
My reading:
11:43:45
